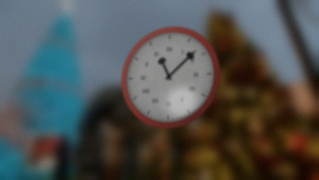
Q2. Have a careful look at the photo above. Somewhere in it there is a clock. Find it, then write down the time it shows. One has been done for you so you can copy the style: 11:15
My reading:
11:08
